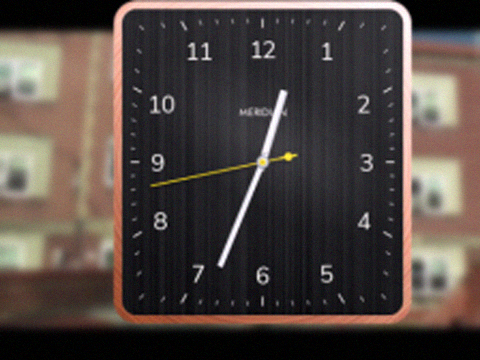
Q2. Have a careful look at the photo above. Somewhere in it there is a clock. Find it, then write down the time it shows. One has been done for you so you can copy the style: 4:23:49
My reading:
12:33:43
